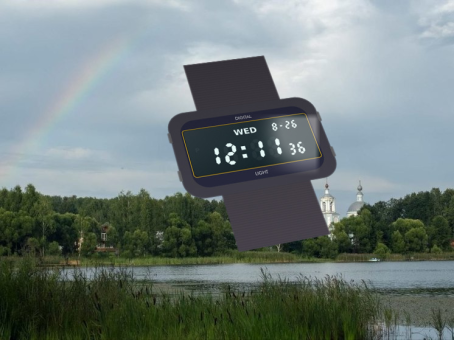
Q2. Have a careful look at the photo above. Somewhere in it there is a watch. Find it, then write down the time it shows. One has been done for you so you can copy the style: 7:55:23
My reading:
12:11:36
